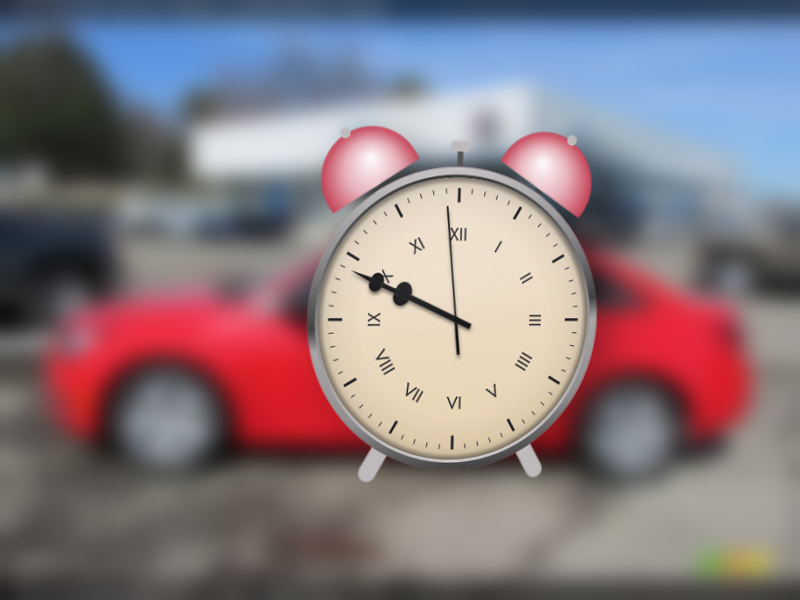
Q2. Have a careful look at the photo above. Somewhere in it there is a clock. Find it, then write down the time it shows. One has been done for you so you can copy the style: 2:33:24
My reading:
9:48:59
